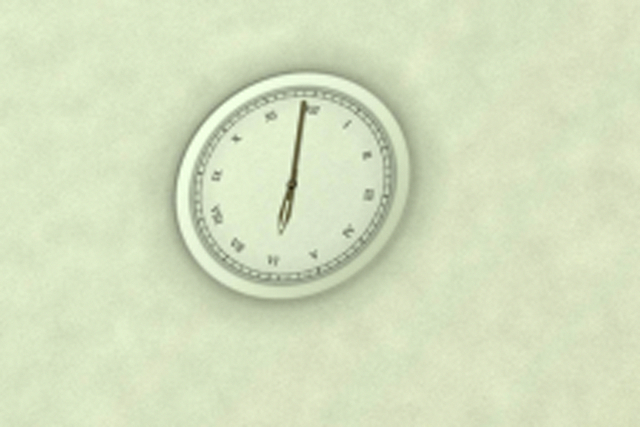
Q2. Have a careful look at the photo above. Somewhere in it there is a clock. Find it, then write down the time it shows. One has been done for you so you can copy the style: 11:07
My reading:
5:59
